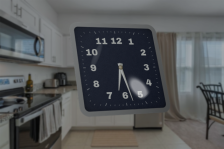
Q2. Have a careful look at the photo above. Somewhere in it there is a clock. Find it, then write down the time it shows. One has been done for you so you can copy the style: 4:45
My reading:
6:28
